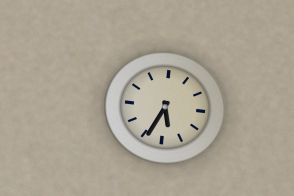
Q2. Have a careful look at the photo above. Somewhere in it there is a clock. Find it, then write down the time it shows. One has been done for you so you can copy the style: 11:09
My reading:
5:34
